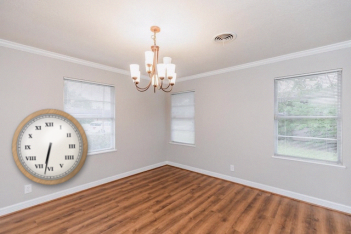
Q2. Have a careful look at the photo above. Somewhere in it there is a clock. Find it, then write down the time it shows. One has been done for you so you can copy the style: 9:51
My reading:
6:32
